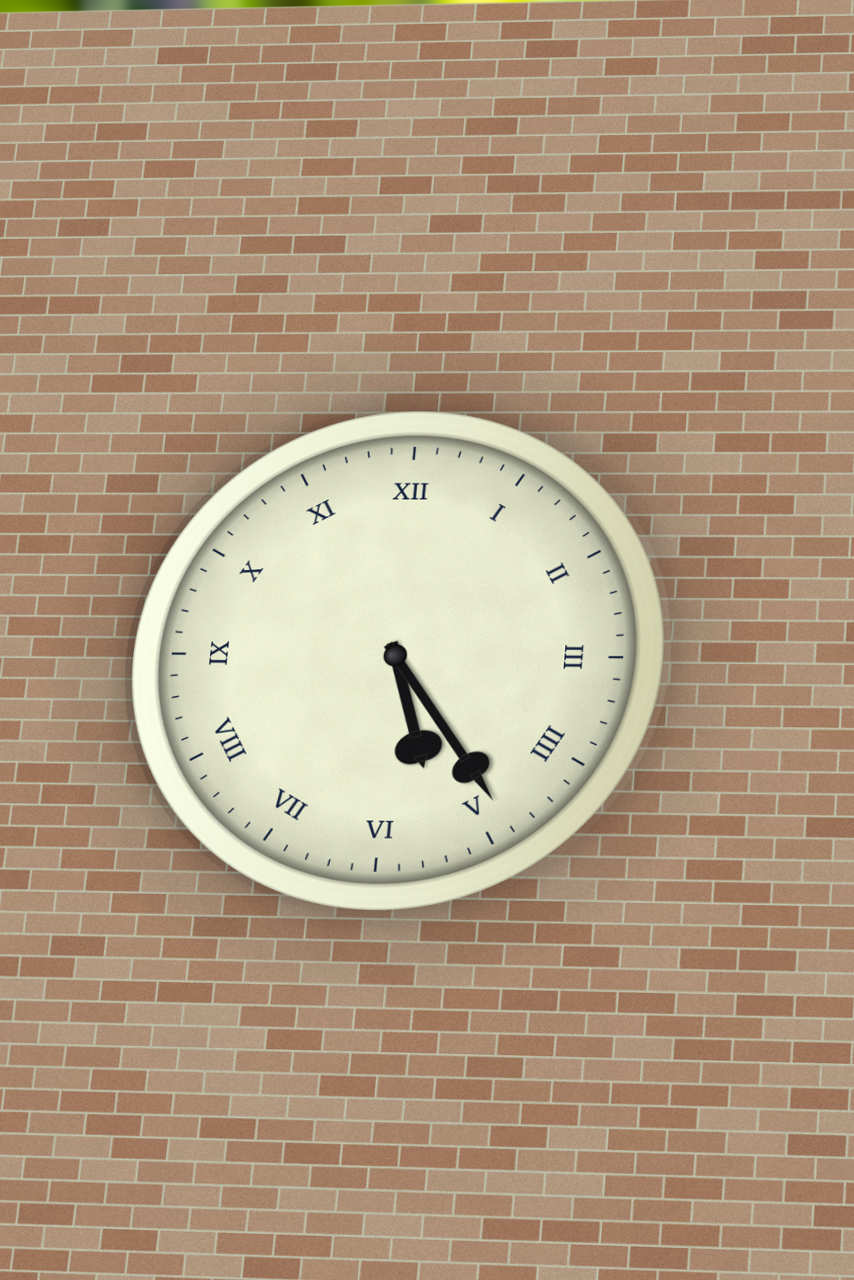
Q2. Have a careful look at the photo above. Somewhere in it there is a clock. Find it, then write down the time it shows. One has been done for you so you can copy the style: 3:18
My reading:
5:24
